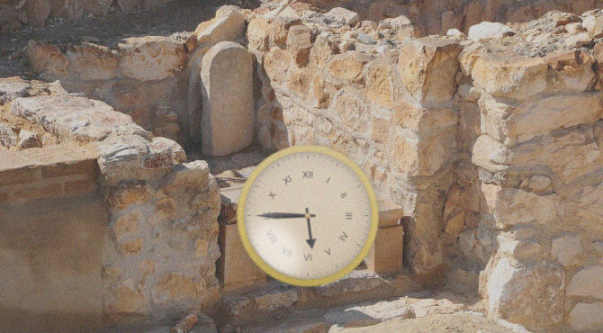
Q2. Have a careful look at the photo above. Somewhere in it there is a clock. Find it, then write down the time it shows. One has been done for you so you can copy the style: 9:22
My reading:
5:45
